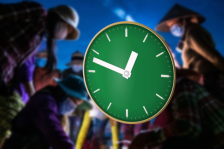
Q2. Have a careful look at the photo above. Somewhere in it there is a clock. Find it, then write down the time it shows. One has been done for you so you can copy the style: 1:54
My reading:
12:48
